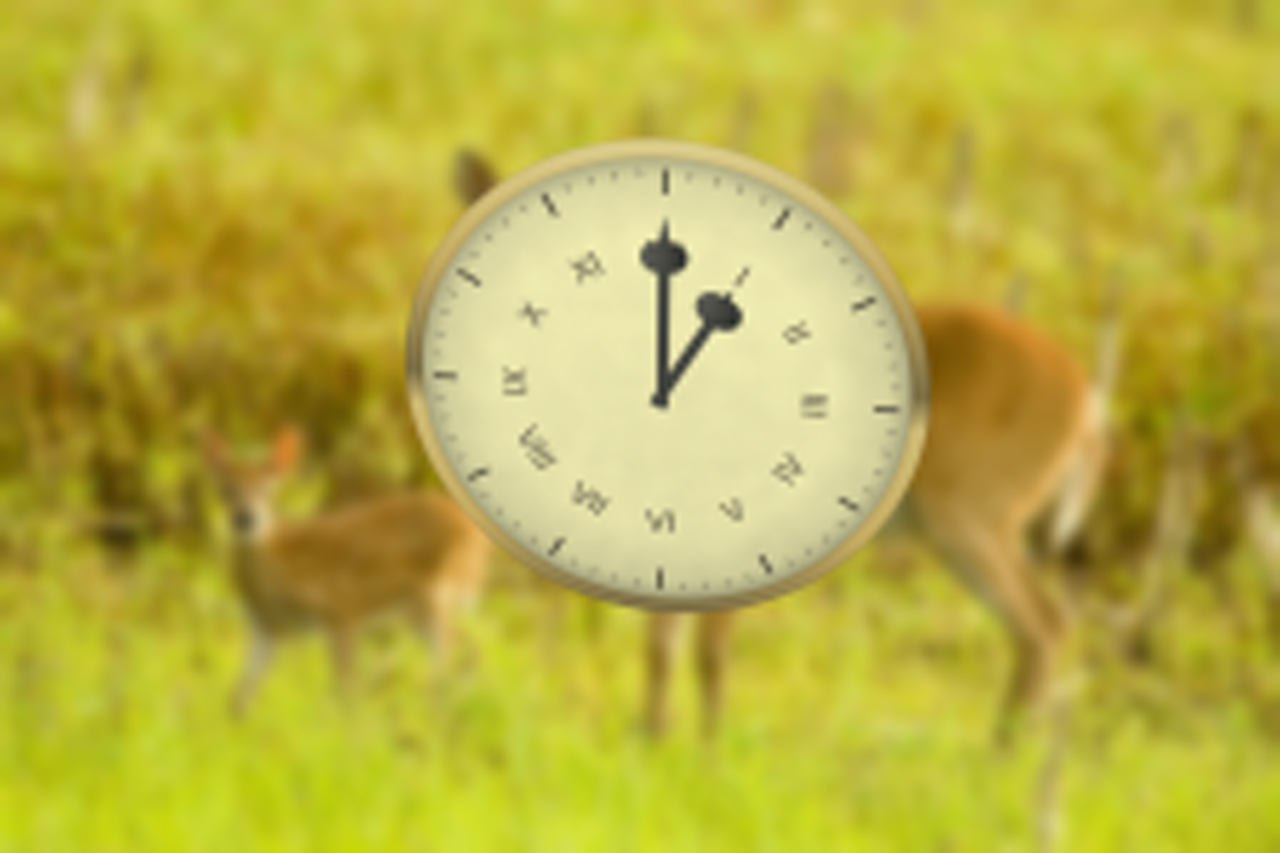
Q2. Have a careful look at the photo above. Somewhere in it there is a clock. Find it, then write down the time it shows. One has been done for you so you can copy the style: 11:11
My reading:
1:00
